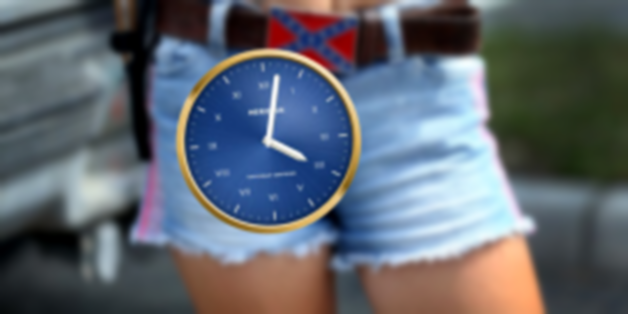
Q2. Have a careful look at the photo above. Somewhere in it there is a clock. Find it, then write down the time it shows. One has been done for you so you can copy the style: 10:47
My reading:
4:02
